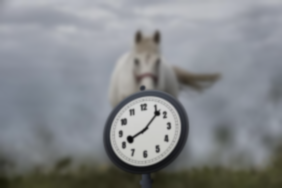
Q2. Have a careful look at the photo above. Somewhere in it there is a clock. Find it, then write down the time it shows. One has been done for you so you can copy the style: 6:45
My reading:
8:07
